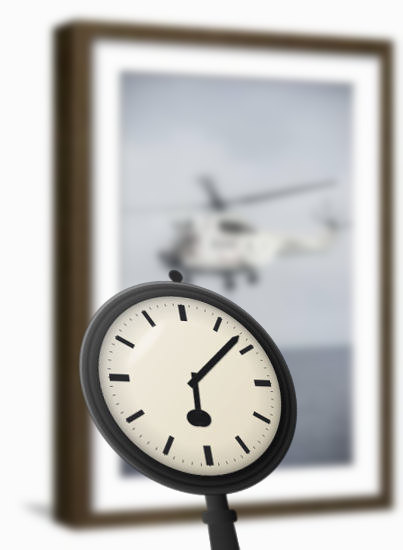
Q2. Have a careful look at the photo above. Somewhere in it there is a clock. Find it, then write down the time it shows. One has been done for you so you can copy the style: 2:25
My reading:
6:08
